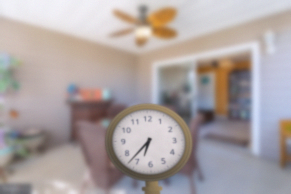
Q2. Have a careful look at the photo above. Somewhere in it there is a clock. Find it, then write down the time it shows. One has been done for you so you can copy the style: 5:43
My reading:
6:37
